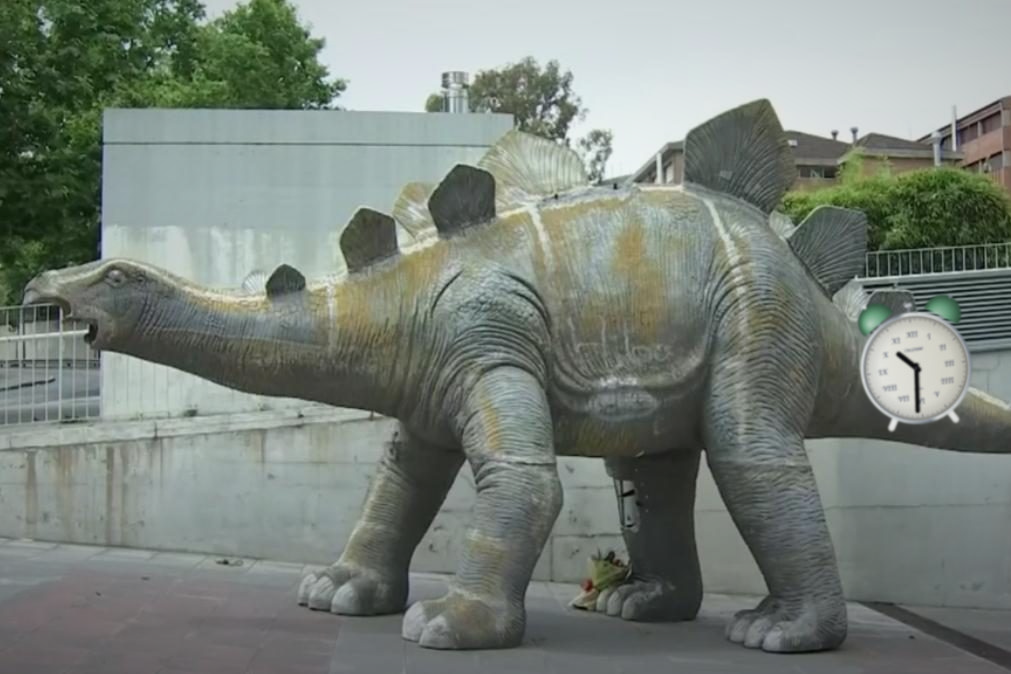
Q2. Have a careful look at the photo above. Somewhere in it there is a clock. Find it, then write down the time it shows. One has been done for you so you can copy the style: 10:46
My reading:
10:31
